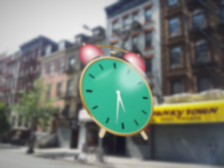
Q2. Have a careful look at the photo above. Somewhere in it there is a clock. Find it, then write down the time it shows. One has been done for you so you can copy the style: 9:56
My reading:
5:32
